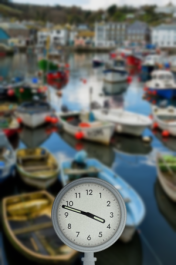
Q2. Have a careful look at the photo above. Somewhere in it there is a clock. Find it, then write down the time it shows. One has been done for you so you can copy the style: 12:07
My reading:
3:48
